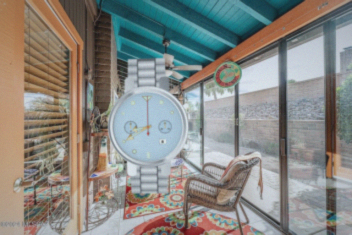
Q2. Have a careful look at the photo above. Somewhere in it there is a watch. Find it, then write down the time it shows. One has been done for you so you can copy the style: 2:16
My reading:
8:40
